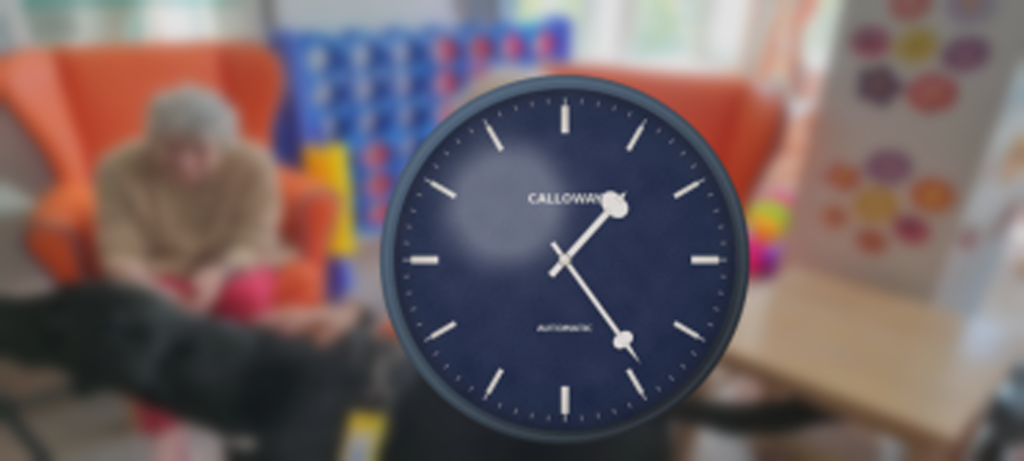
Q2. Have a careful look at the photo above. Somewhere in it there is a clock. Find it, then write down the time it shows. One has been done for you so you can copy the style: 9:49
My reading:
1:24
